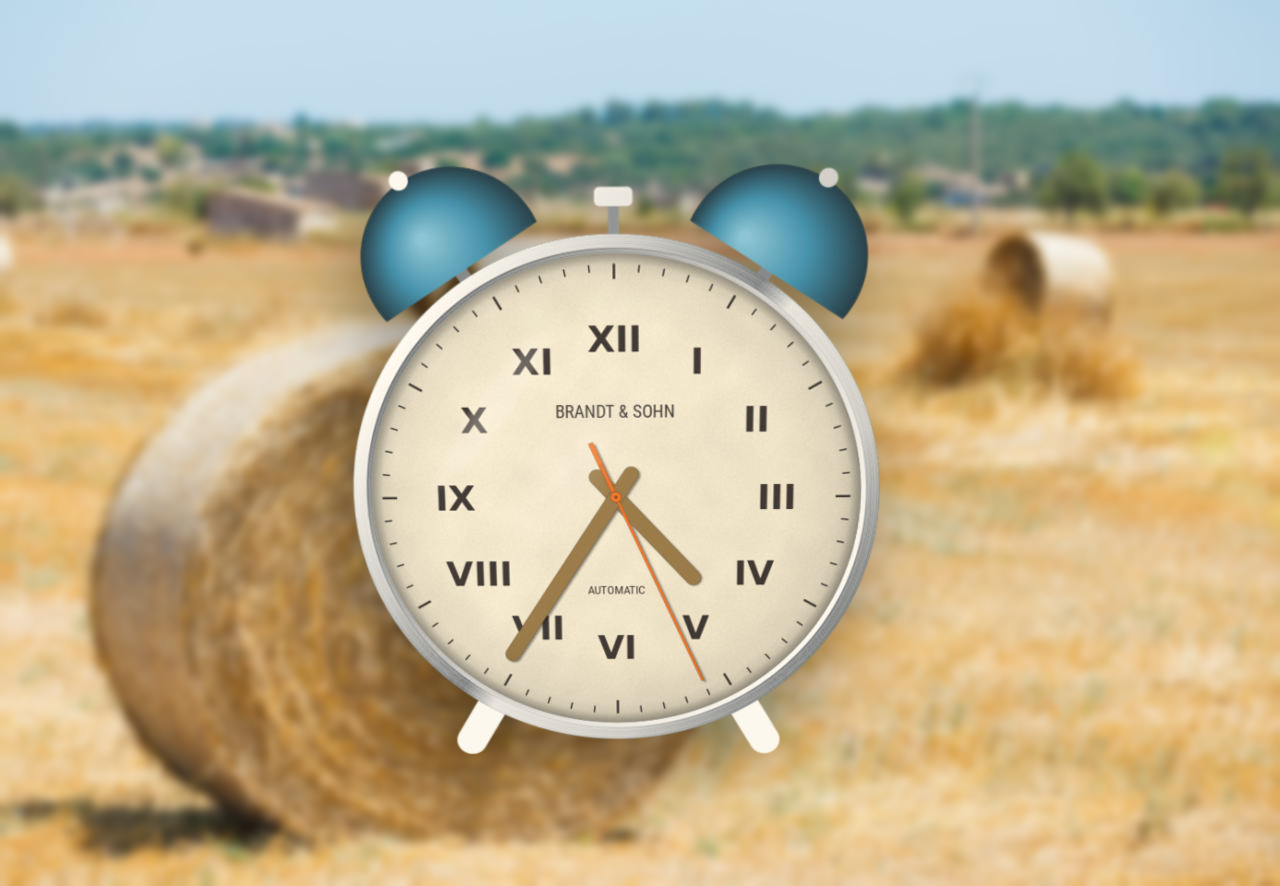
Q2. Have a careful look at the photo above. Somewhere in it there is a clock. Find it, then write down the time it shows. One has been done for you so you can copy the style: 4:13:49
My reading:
4:35:26
